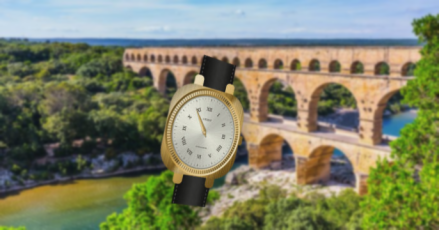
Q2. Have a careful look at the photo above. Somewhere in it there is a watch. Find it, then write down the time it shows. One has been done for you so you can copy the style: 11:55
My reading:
10:54
